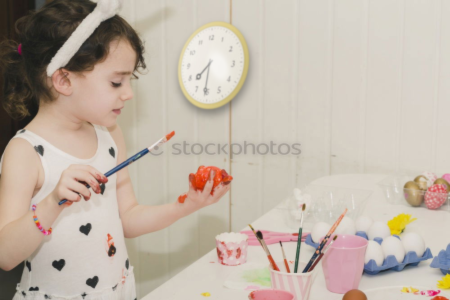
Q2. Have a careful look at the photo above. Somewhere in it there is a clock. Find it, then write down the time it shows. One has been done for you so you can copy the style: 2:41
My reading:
7:31
